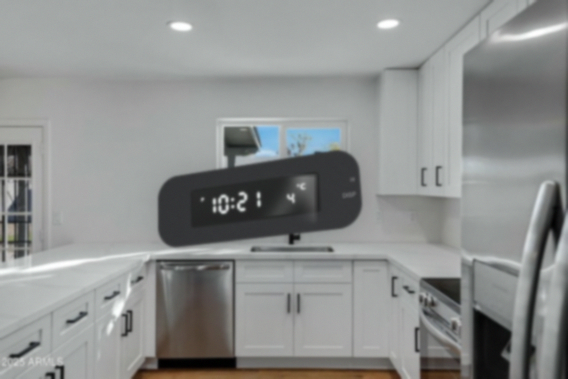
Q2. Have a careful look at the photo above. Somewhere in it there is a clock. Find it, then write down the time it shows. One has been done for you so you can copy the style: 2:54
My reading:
10:21
